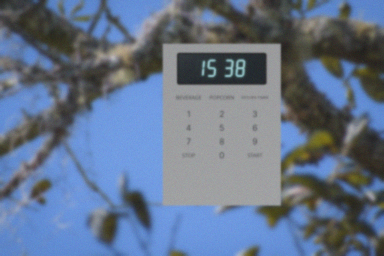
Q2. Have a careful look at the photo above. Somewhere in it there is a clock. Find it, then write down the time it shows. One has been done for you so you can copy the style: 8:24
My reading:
15:38
